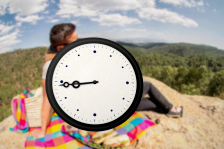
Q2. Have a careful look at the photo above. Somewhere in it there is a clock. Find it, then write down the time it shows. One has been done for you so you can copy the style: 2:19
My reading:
8:44
